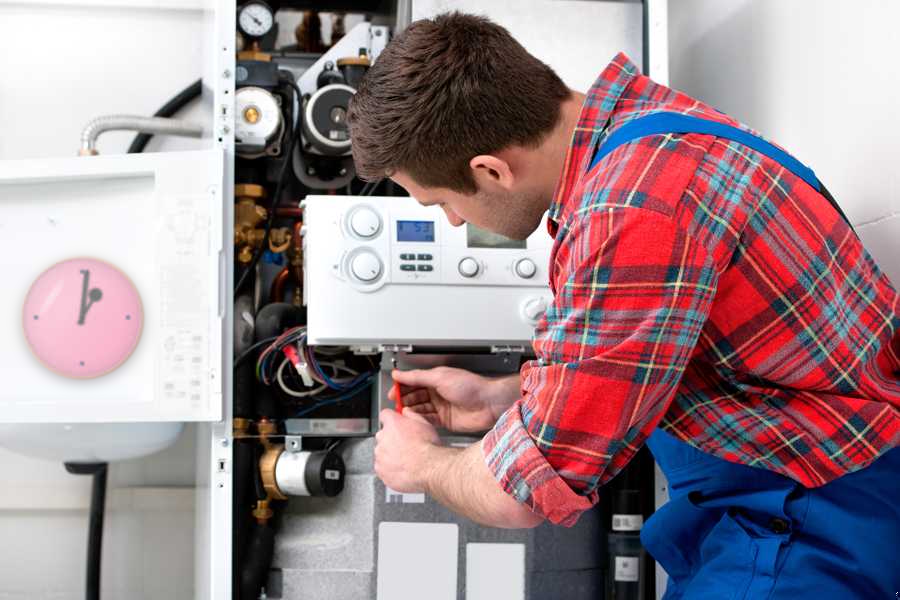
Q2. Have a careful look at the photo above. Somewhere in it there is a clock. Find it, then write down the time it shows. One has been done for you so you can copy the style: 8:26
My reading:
1:01
